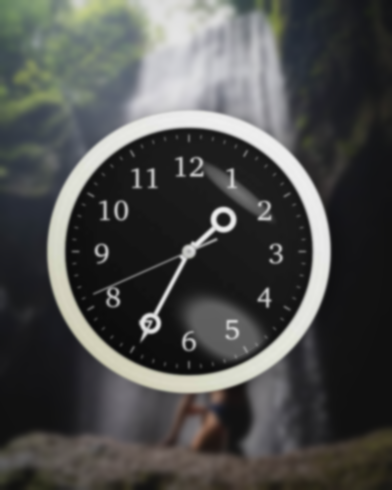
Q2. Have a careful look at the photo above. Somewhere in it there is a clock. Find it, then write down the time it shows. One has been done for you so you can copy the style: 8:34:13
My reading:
1:34:41
